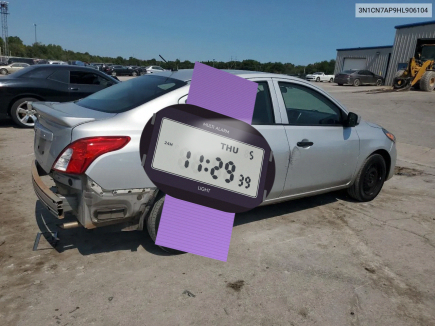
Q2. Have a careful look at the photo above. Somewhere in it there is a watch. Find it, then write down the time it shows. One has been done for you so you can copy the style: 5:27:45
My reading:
11:29:39
